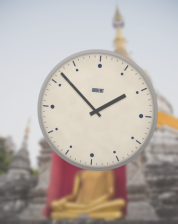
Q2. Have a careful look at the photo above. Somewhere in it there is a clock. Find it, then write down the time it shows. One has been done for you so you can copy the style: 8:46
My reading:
1:52
